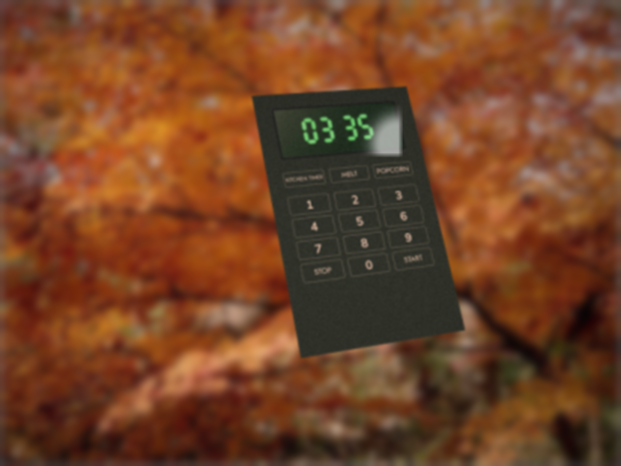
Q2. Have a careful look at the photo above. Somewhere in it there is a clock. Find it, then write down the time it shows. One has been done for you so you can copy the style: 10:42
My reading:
3:35
